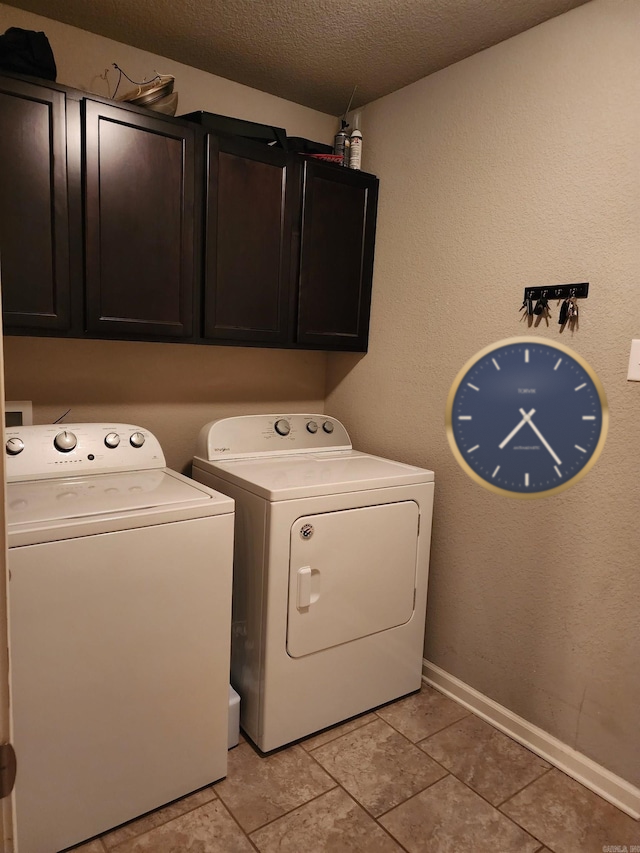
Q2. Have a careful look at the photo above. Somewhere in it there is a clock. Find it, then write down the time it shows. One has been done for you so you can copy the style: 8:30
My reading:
7:24
